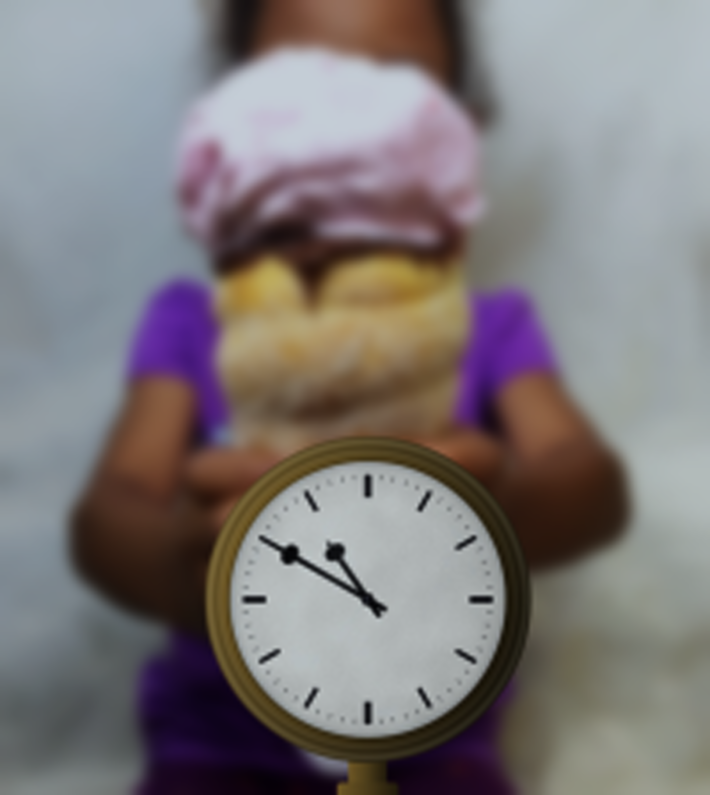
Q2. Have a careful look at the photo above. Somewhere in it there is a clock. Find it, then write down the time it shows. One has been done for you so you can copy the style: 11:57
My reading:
10:50
